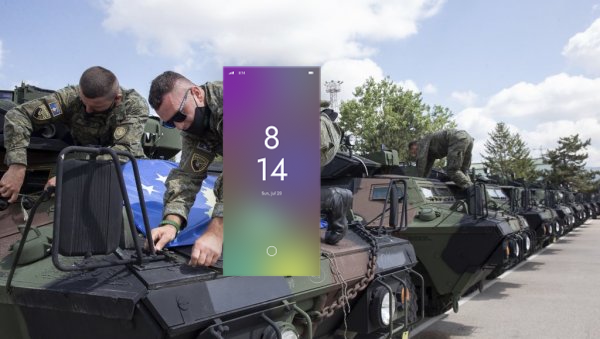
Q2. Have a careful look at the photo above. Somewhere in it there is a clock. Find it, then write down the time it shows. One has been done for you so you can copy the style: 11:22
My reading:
8:14
